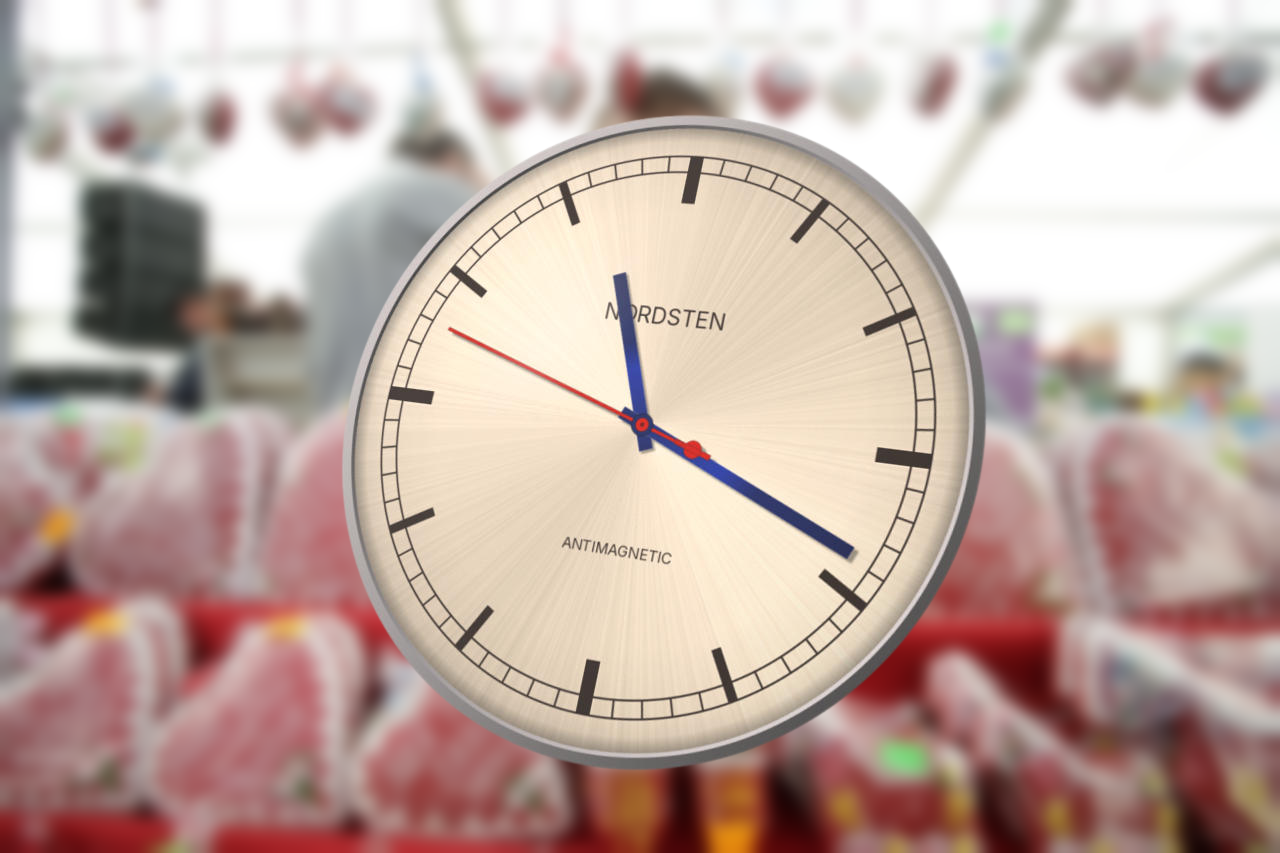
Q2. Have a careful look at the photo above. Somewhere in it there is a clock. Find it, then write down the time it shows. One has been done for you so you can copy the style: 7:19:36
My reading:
11:18:48
